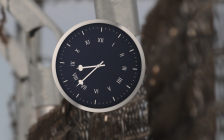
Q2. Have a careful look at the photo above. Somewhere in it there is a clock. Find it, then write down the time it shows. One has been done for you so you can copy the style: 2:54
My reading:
8:37
